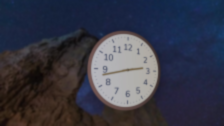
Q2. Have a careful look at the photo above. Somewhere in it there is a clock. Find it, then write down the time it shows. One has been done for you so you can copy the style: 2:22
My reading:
2:43
